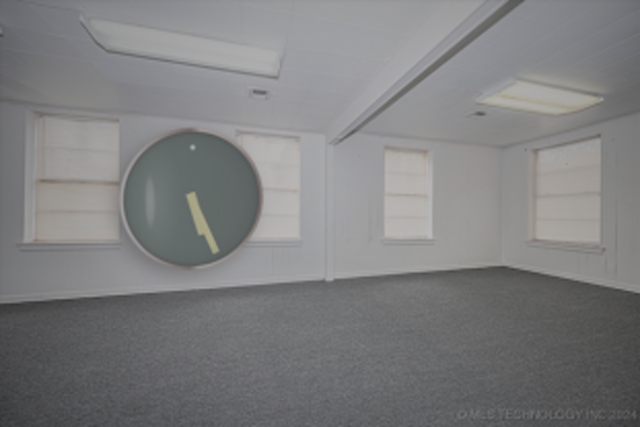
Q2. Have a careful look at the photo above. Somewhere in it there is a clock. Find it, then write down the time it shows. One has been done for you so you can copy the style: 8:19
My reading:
5:26
